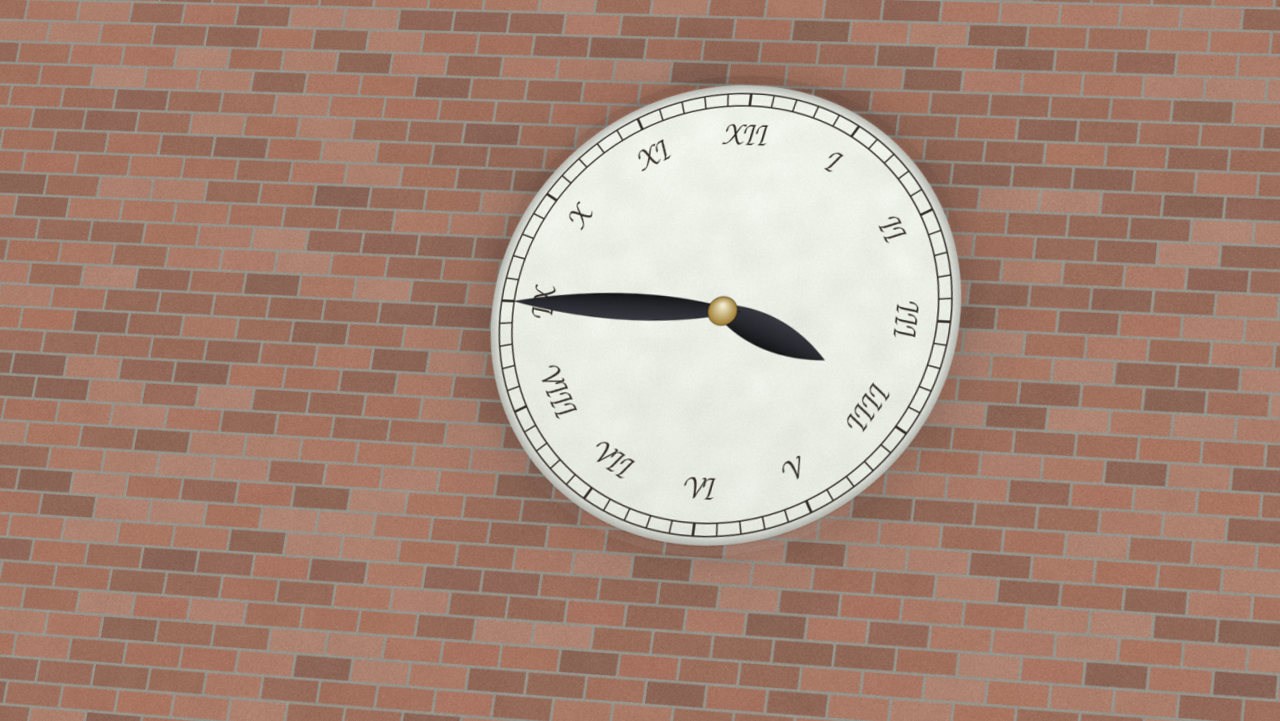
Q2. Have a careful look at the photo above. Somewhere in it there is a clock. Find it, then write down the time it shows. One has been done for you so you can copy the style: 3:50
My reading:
3:45
